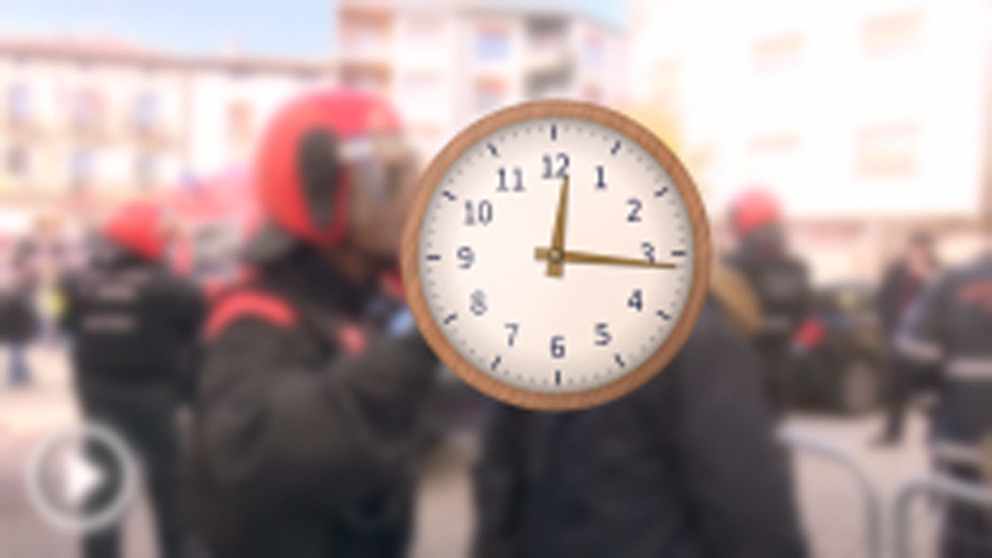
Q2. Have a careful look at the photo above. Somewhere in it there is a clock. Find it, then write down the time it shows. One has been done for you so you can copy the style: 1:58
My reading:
12:16
